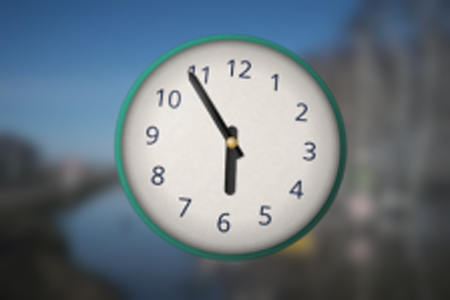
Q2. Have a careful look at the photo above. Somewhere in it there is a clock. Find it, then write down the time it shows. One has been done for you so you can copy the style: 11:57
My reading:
5:54
